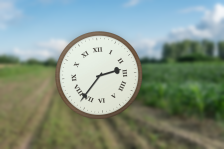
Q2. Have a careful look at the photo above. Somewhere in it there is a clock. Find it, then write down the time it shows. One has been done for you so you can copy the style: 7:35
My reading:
2:37
